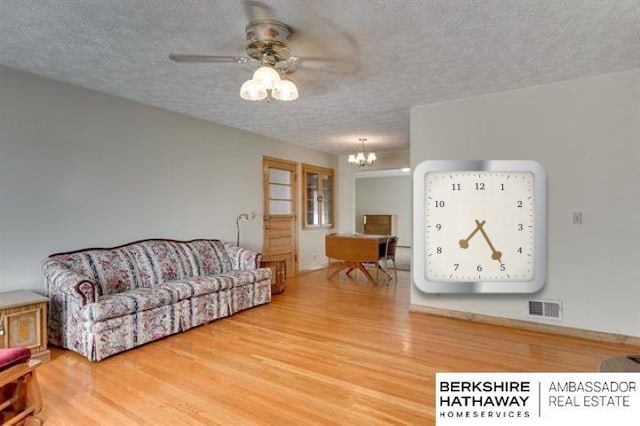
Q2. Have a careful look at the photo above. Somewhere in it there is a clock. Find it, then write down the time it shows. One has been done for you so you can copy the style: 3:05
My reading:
7:25
